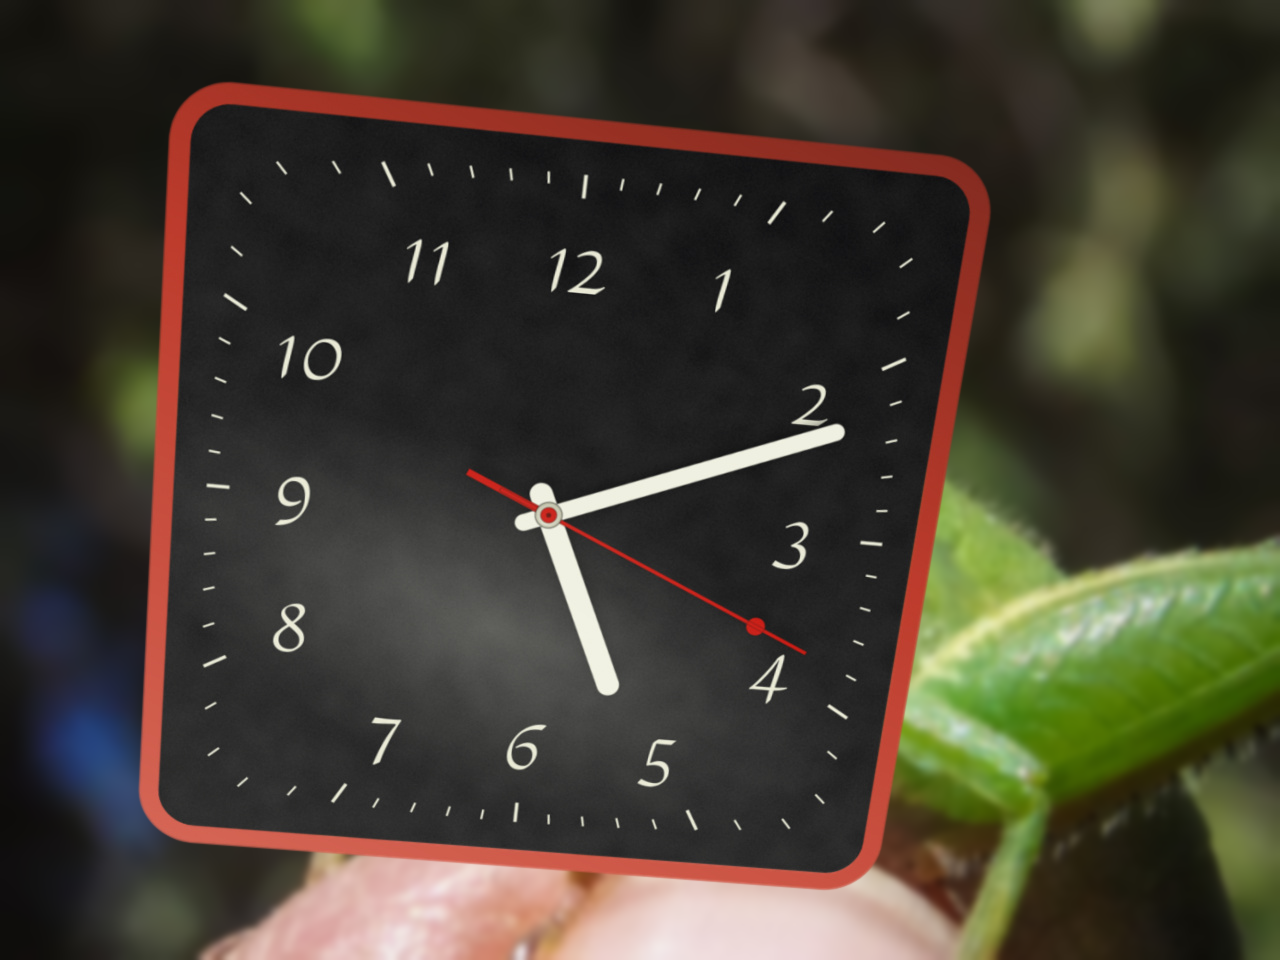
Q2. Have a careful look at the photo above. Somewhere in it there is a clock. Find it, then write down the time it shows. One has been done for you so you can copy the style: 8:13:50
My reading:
5:11:19
